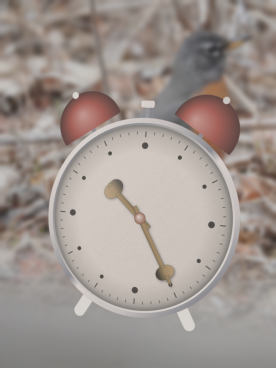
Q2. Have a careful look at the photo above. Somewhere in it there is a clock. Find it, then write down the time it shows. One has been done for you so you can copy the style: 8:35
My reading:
10:25
